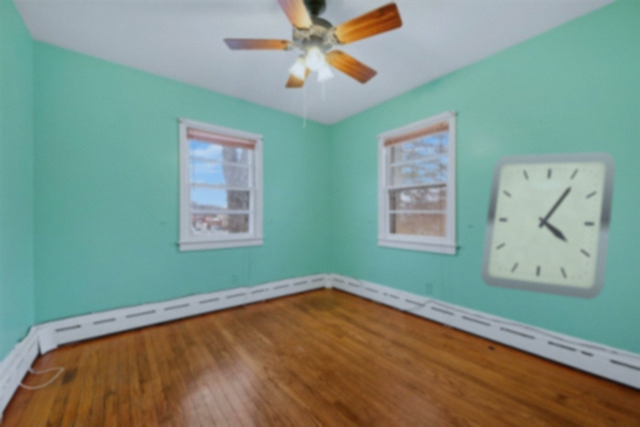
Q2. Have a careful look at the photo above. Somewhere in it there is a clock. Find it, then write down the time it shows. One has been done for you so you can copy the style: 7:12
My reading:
4:06
